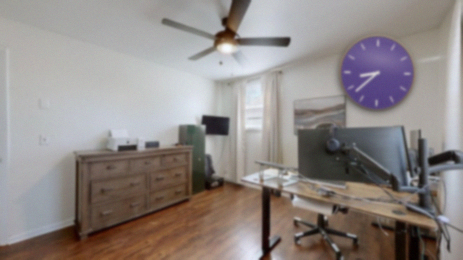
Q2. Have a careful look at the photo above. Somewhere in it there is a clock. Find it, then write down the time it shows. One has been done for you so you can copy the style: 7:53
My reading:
8:38
